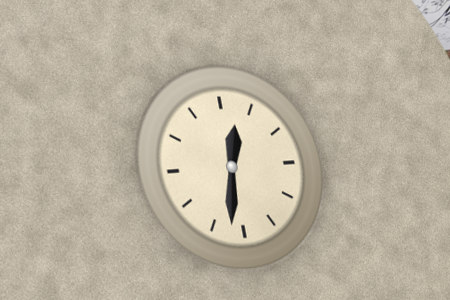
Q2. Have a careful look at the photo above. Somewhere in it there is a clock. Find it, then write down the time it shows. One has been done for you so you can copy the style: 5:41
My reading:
12:32
